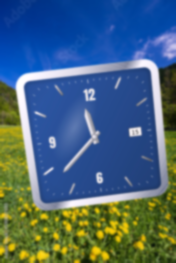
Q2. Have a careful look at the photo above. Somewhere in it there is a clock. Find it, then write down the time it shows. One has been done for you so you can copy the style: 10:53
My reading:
11:38
